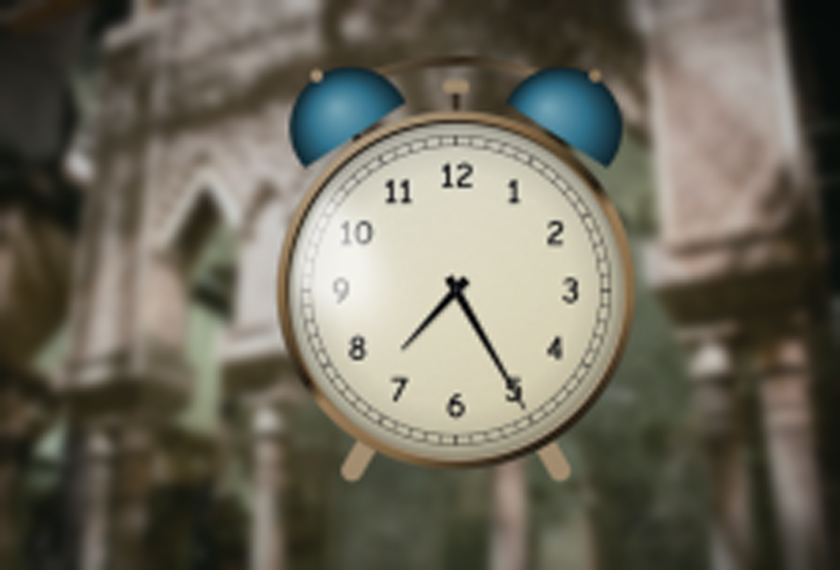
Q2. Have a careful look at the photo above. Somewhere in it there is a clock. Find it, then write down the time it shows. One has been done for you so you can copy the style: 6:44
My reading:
7:25
